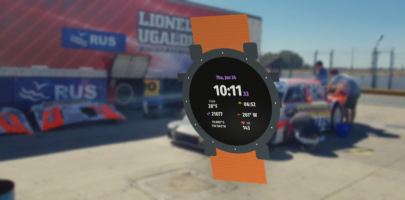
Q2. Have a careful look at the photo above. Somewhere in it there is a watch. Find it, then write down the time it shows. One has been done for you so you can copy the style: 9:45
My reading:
10:11
